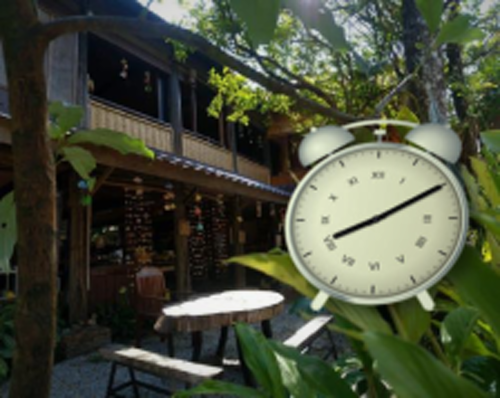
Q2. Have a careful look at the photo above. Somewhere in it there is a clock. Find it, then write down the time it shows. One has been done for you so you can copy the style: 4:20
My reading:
8:10
